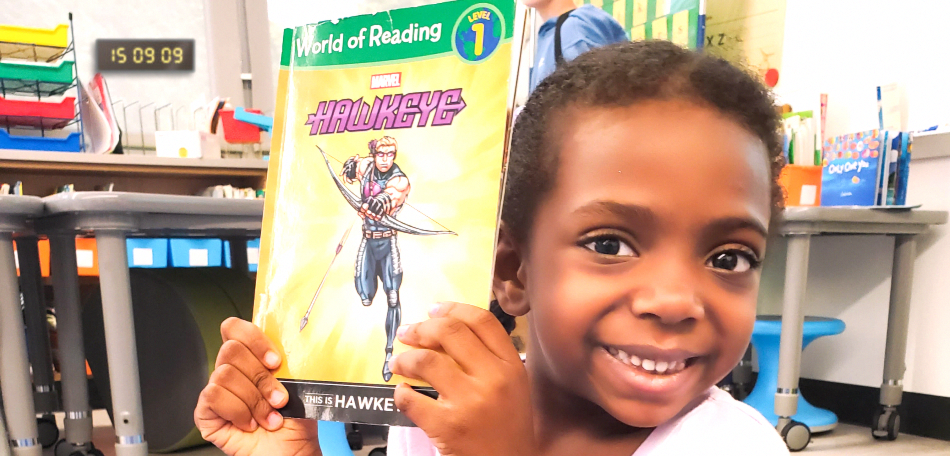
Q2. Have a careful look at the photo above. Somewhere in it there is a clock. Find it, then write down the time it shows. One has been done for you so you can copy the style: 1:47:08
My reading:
15:09:09
